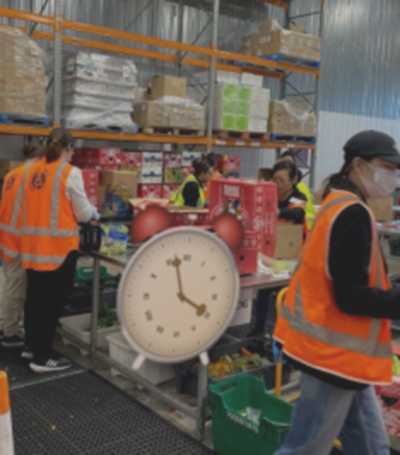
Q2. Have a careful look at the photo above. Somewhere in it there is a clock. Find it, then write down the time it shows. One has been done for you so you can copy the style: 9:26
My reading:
3:57
